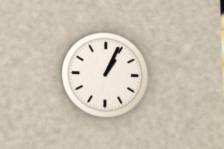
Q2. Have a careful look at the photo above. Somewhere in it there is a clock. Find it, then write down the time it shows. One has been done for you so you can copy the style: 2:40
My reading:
1:04
